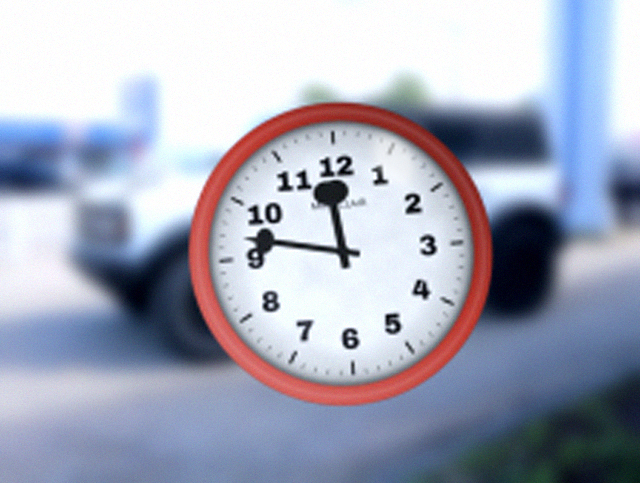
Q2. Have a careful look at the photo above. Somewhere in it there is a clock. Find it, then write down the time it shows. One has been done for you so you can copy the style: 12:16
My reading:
11:47
